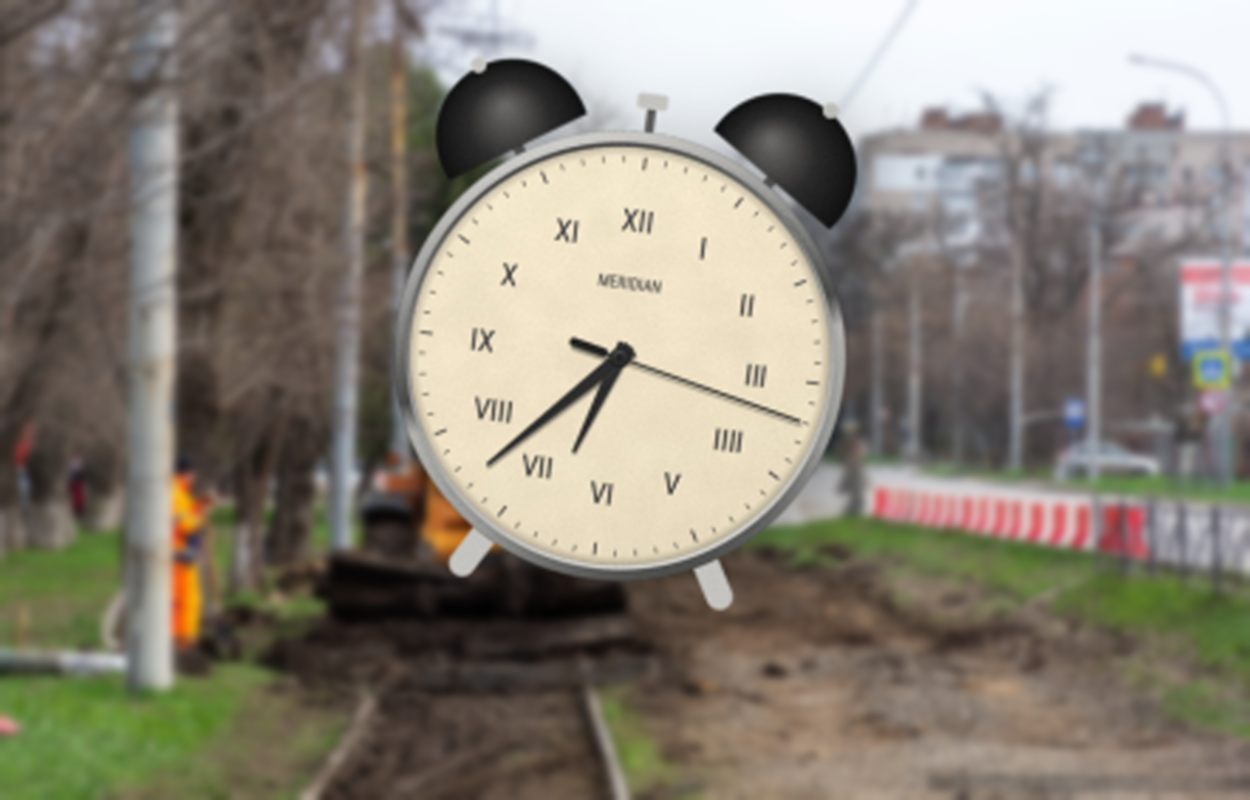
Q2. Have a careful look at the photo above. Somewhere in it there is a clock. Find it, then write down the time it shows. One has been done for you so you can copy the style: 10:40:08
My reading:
6:37:17
